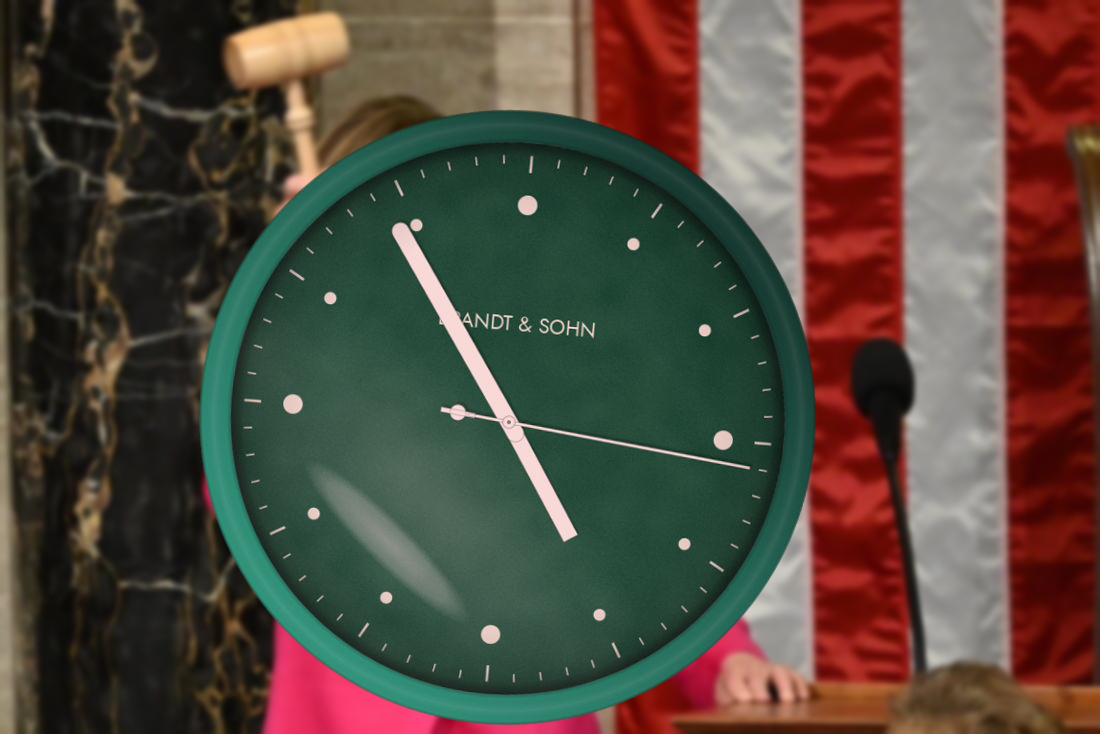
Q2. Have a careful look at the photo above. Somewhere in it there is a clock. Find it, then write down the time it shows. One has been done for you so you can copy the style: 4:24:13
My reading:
4:54:16
